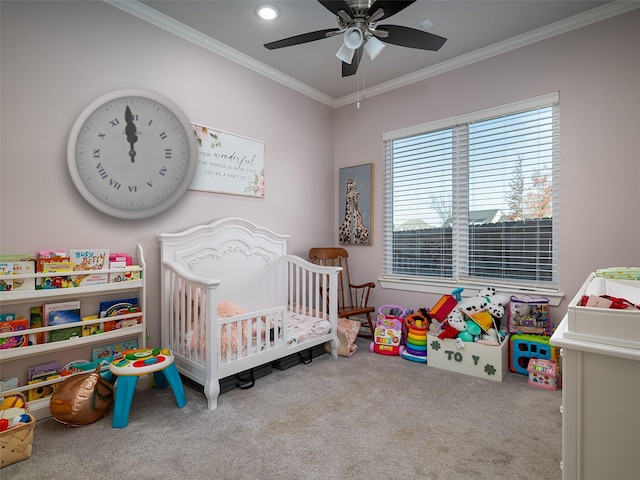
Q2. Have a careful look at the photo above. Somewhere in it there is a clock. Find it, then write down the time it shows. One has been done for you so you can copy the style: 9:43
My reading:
11:59
